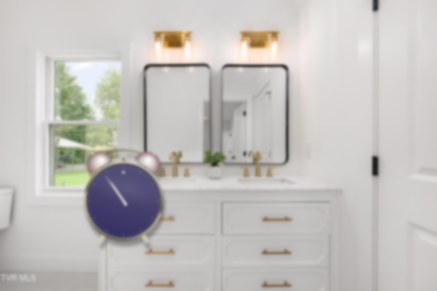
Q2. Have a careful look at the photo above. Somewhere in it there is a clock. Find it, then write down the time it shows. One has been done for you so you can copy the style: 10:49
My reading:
10:54
